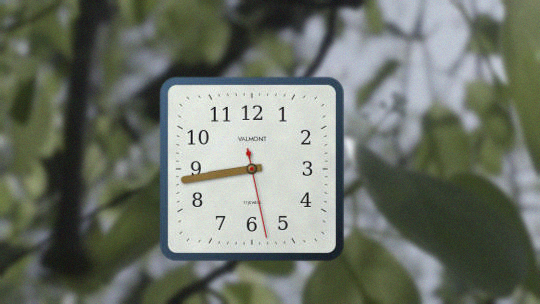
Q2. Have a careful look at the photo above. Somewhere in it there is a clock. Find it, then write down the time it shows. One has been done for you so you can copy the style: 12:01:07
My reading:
8:43:28
